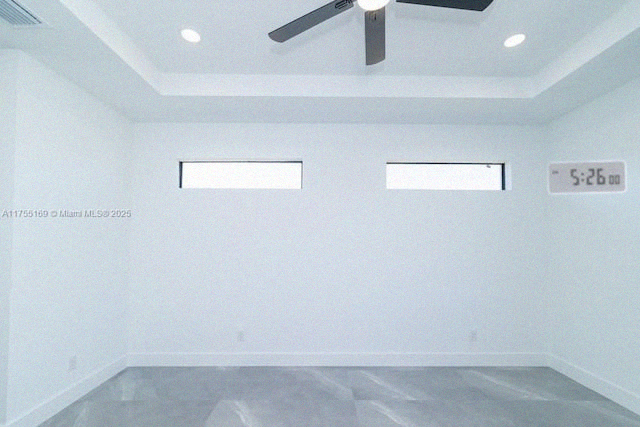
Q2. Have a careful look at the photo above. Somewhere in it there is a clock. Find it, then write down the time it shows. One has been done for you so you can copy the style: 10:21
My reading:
5:26
